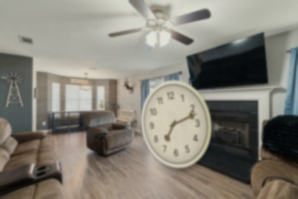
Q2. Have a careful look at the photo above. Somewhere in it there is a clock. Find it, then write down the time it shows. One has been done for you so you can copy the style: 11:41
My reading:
7:12
